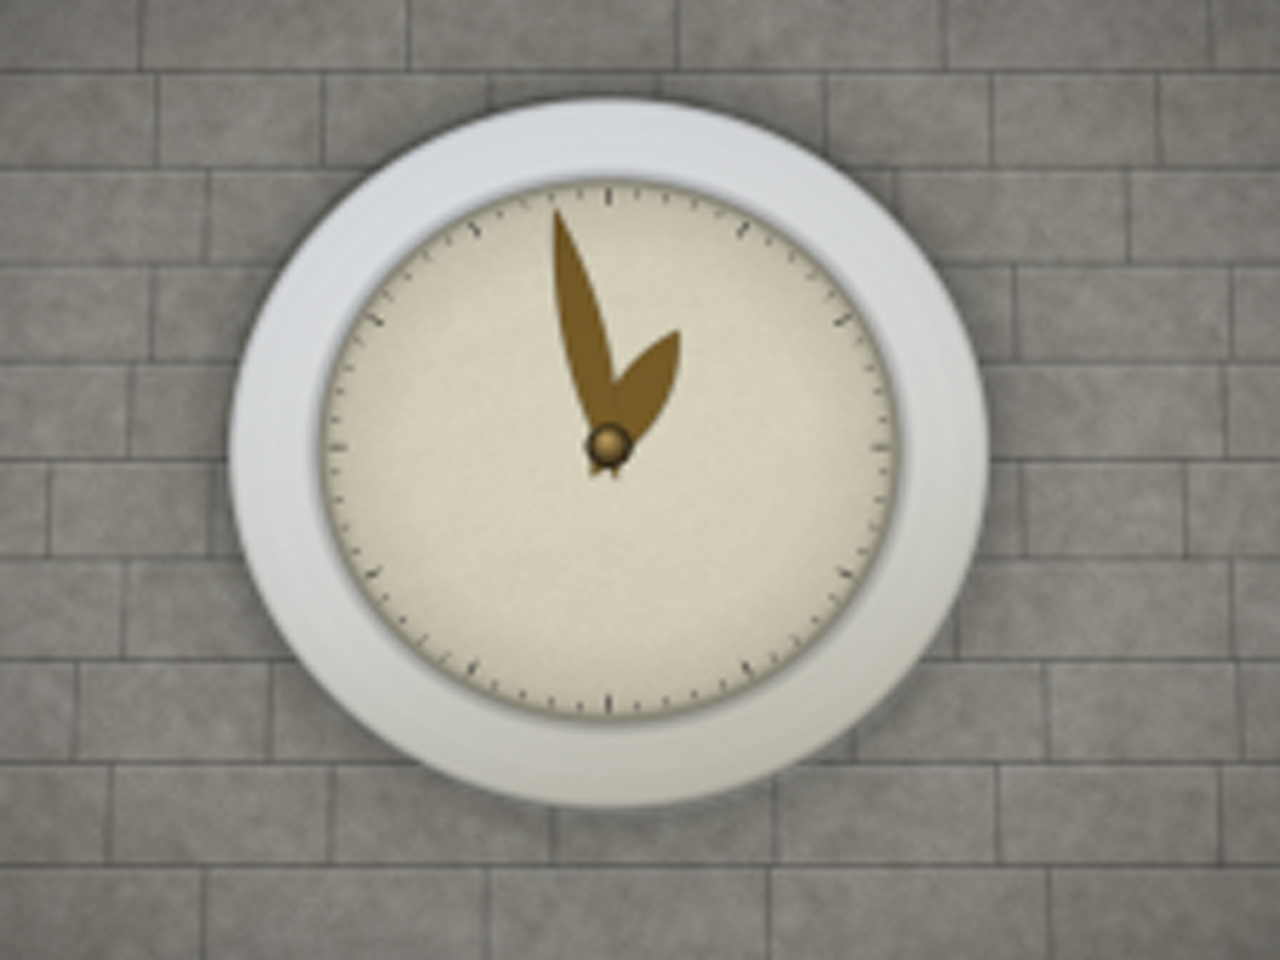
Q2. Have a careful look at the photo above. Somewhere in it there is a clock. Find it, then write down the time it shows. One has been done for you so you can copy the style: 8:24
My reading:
12:58
